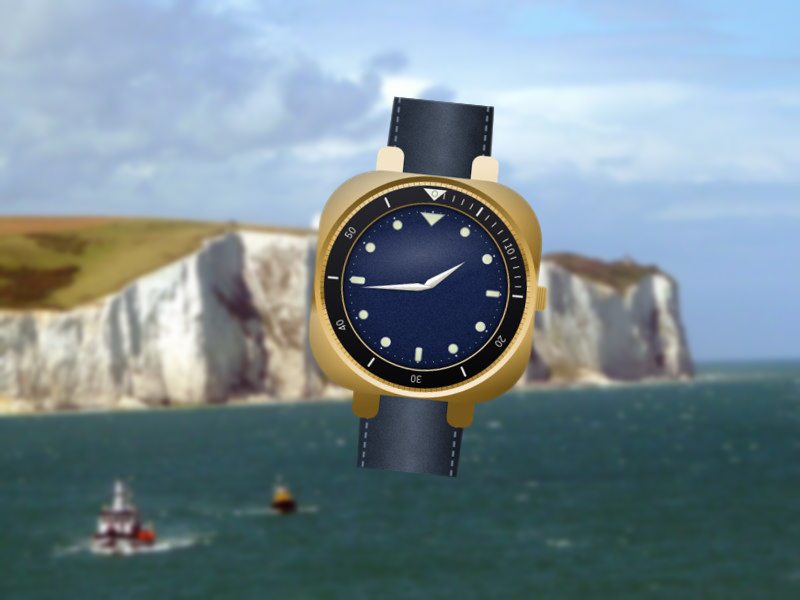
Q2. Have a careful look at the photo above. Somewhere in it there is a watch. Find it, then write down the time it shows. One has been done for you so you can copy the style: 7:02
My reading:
1:44
